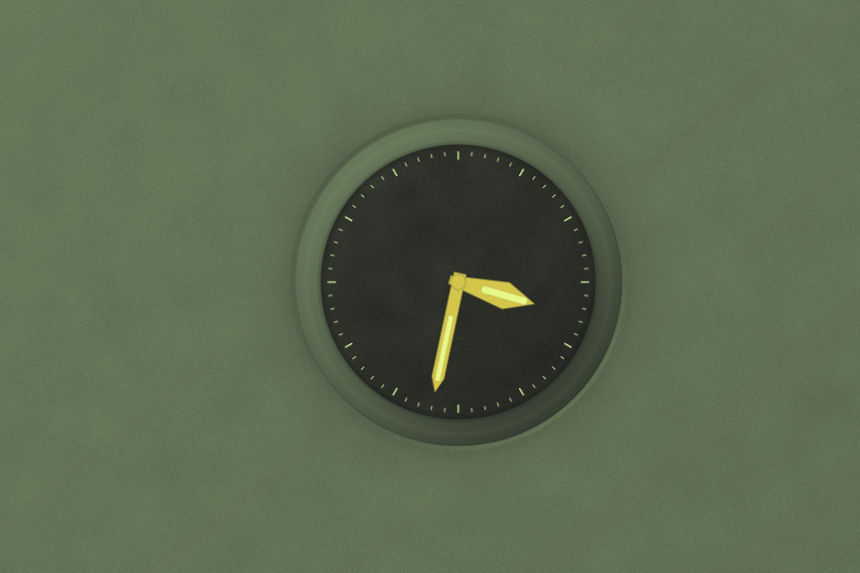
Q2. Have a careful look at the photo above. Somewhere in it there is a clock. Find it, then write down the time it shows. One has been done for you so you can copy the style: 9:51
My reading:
3:32
